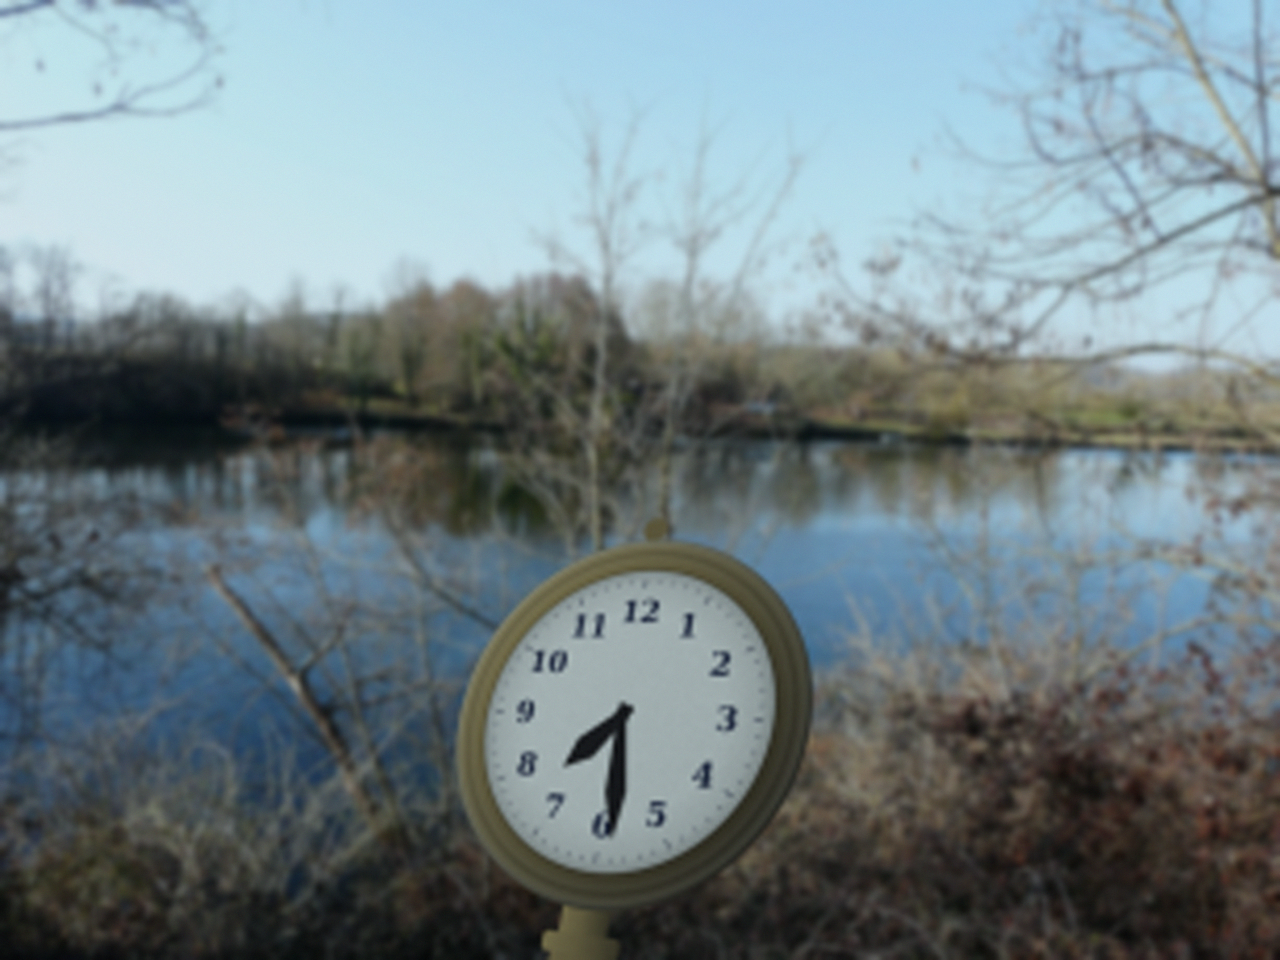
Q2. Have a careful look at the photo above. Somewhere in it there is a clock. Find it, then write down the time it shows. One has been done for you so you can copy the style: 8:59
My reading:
7:29
